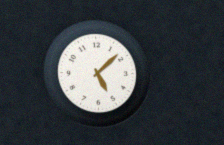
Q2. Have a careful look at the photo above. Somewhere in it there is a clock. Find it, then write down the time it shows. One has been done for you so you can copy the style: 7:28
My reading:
5:08
